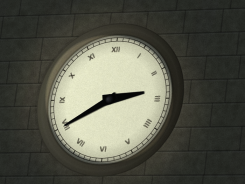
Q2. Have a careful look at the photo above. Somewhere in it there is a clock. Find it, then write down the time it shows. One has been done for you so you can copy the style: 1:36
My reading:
2:40
